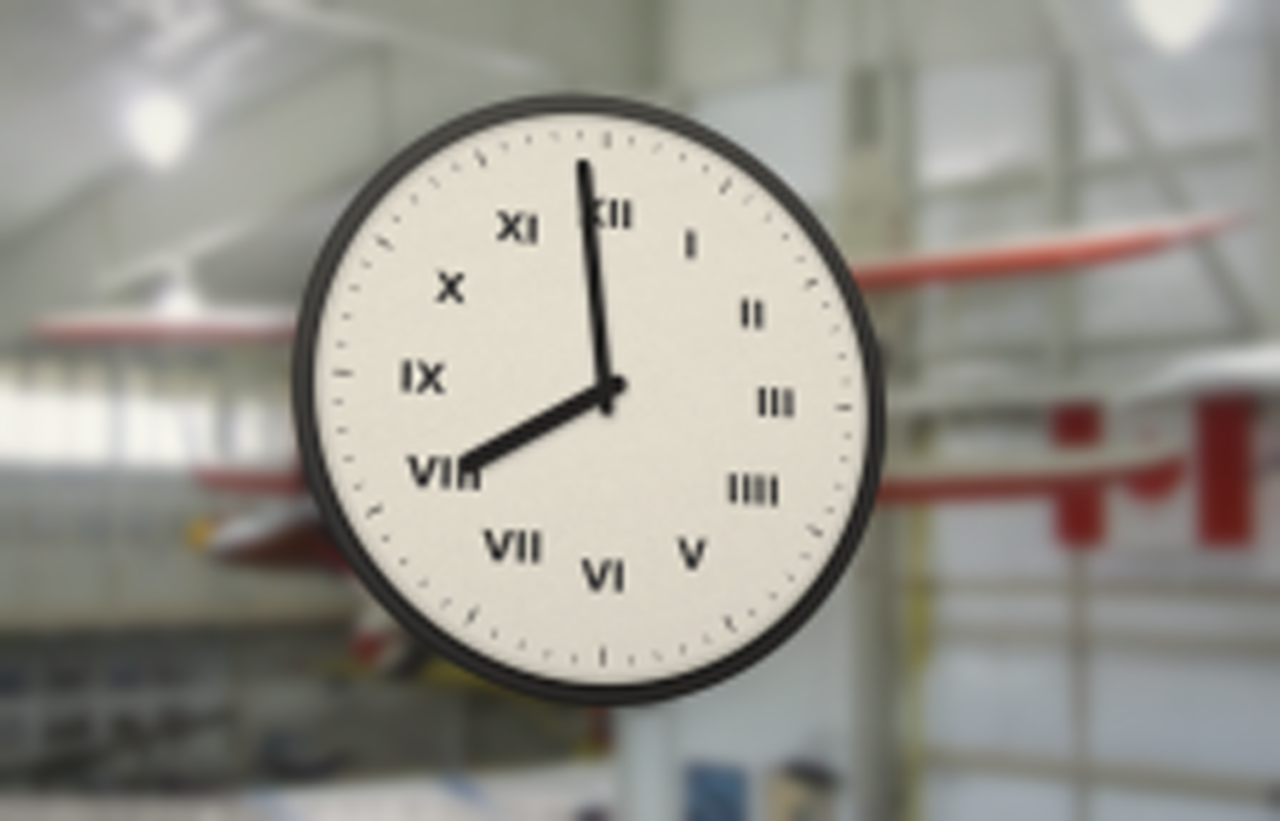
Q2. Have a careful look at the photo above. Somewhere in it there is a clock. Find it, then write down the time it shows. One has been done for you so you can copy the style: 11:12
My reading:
7:59
